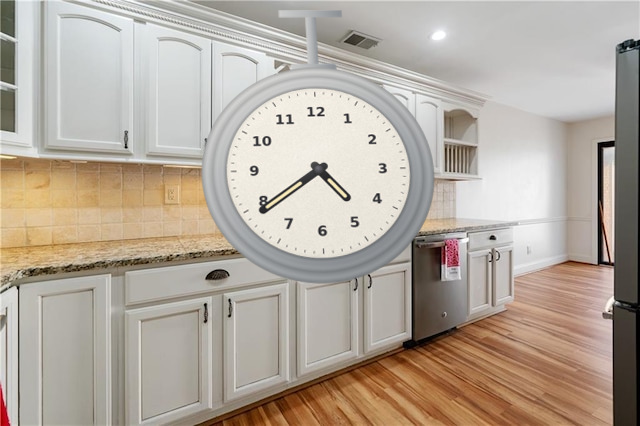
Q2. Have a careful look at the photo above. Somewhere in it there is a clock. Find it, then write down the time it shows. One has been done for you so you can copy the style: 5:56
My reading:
4:39
